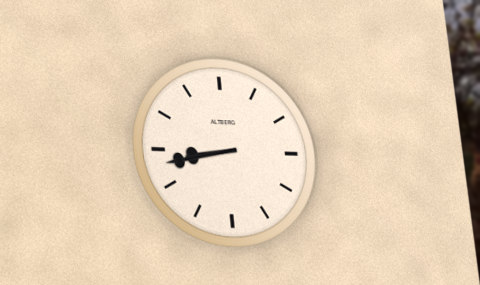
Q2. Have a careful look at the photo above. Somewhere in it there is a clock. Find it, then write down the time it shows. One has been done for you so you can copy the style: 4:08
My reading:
8:43
